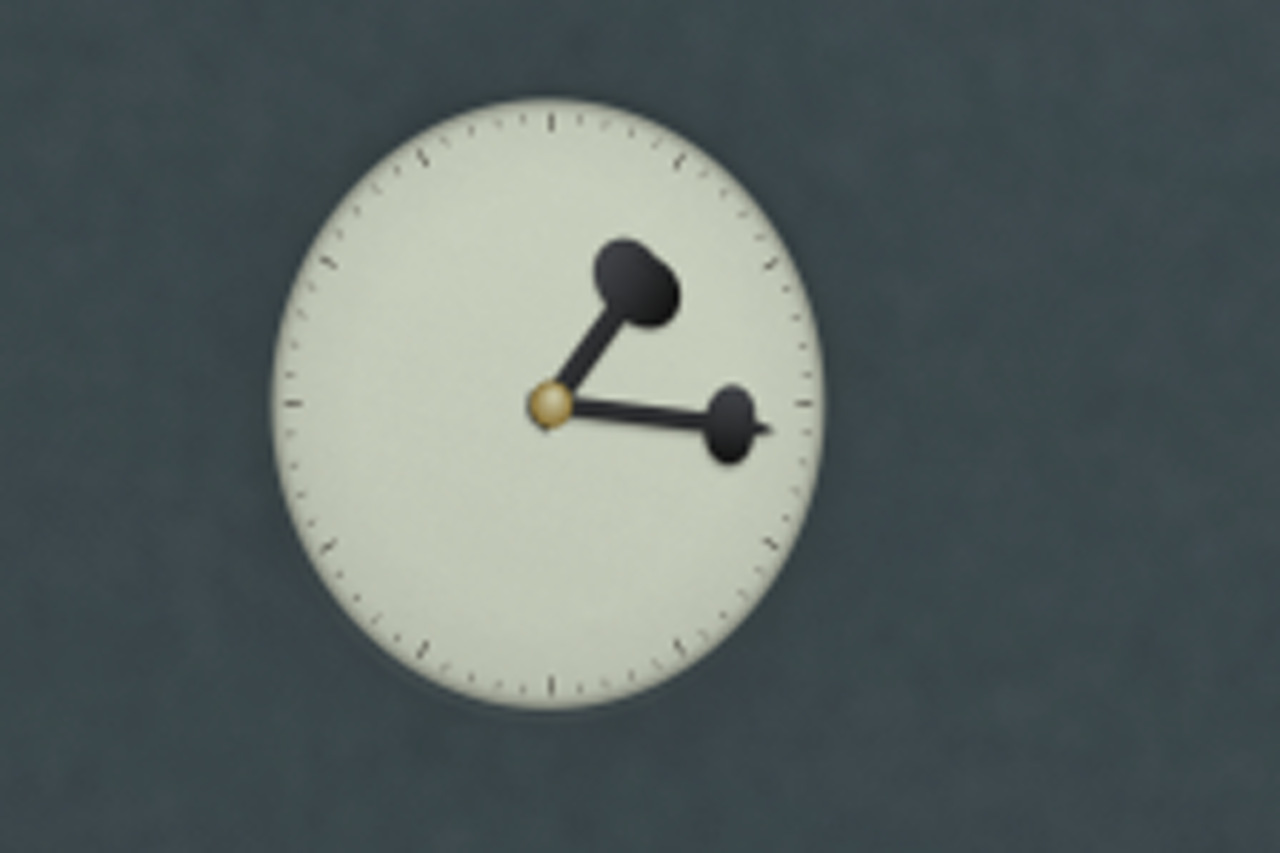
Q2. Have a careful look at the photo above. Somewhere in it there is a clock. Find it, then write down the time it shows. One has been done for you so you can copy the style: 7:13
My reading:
1:16
